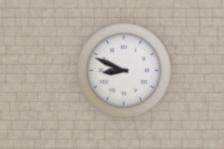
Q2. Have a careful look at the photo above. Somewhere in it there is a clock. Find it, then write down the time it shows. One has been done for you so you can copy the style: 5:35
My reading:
8:49
